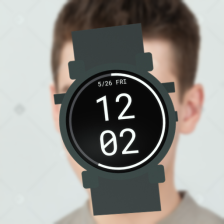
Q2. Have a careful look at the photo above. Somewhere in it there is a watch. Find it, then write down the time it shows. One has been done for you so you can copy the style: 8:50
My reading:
12:02
